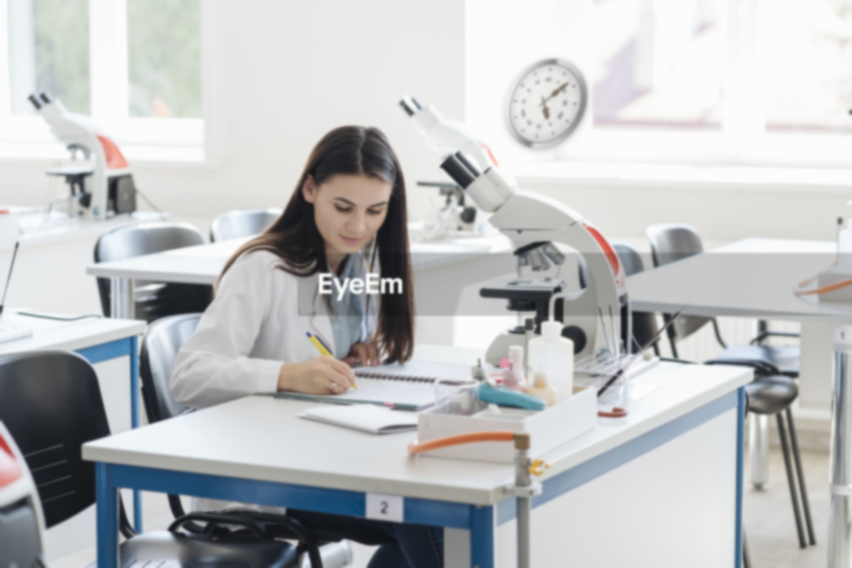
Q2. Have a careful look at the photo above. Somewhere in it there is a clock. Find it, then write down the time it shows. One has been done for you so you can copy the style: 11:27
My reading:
5:08
